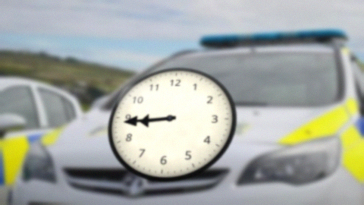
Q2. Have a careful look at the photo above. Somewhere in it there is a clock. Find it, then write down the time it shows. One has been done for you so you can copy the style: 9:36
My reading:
8:44
